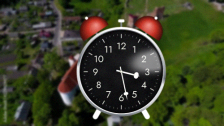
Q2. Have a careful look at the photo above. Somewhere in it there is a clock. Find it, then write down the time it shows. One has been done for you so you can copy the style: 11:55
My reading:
3:28
